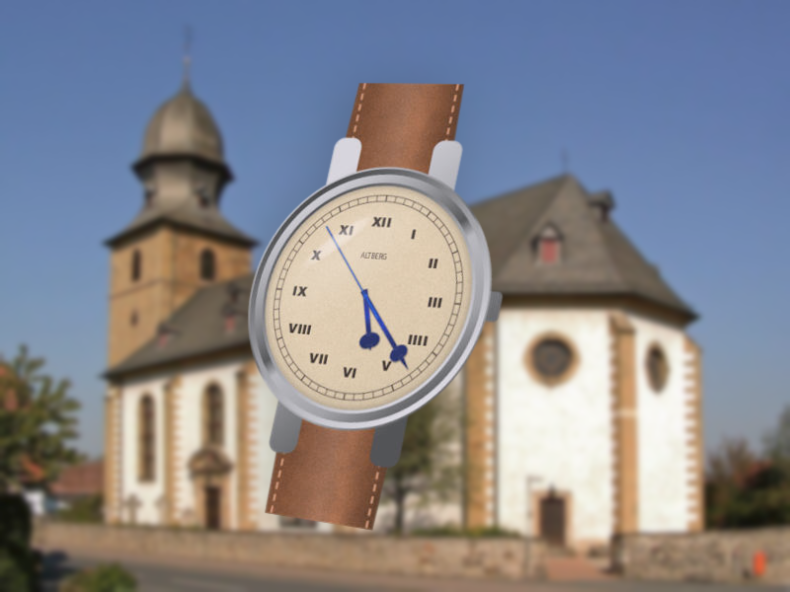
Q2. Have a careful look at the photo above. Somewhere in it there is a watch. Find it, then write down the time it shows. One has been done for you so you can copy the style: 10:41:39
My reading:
5:22:53
